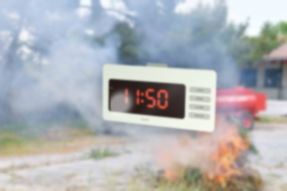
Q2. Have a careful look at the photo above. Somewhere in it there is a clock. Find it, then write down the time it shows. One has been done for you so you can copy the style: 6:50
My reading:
11:50
